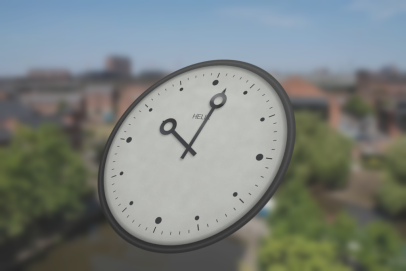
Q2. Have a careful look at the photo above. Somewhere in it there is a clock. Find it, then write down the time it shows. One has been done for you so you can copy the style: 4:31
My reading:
10:02
